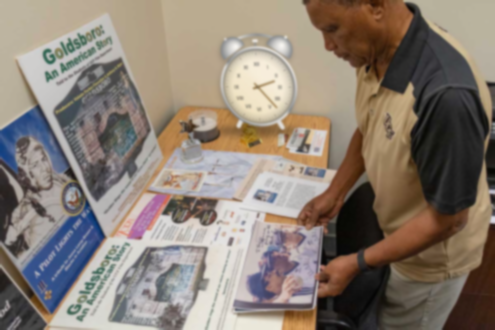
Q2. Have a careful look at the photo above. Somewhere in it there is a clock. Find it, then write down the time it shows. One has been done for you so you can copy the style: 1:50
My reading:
2:23
